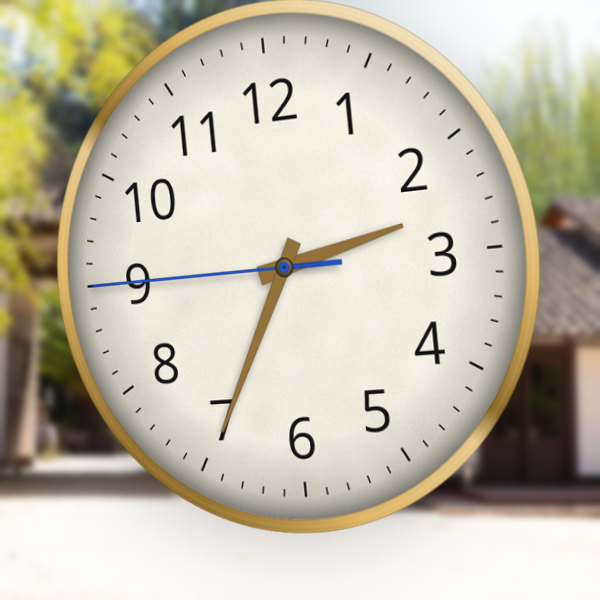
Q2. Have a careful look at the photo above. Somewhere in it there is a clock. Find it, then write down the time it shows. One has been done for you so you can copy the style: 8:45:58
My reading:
2:34:45
